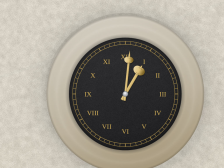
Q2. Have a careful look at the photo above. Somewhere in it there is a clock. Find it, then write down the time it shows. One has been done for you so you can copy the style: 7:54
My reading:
1:01
